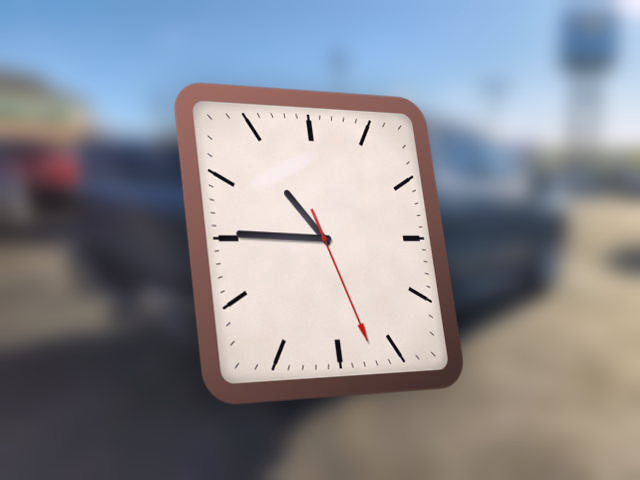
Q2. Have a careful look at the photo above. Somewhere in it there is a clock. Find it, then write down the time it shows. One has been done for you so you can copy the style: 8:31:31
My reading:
10:45:27
